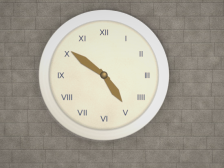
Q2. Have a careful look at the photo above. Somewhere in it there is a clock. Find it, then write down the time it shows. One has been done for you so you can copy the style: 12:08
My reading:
4:51
